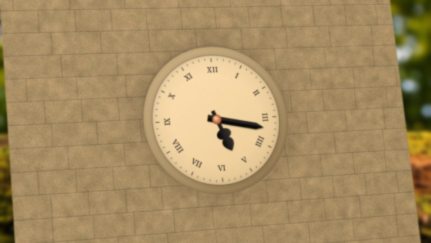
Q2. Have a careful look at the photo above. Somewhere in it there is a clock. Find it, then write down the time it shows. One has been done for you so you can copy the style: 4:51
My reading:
5:17
